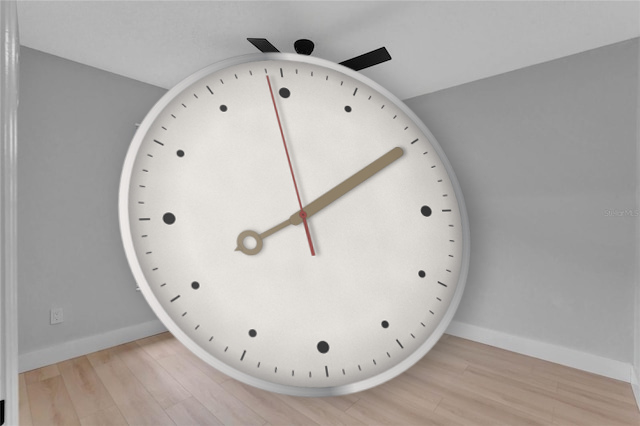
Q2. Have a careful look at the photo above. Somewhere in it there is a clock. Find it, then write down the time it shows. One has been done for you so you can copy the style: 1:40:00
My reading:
8:09:59
